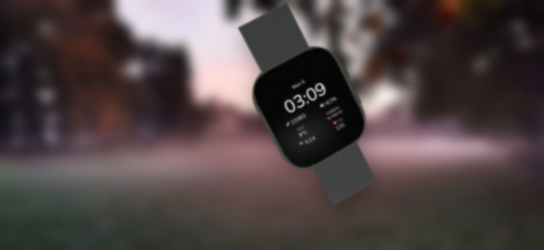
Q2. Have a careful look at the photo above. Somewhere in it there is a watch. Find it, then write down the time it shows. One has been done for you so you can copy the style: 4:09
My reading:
3:09
